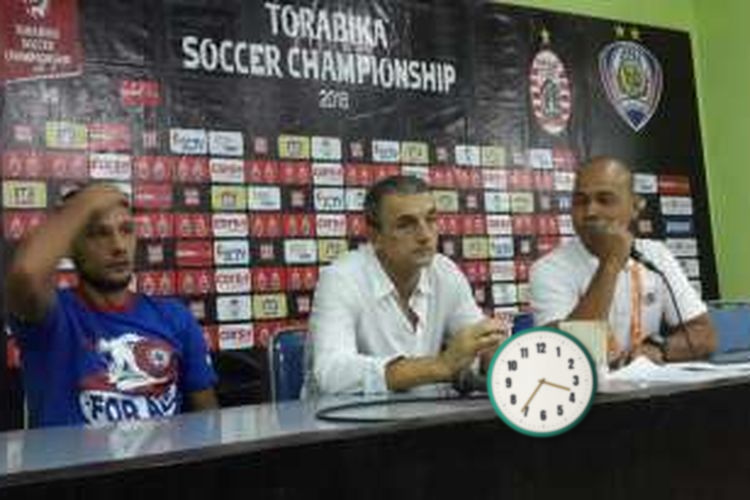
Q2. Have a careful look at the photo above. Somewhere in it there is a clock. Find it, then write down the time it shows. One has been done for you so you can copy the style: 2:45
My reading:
3:36
